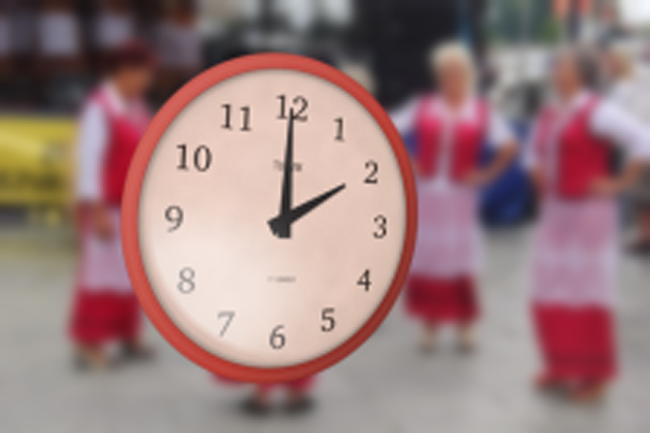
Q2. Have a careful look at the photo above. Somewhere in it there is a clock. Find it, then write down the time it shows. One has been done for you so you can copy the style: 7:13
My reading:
2:00
